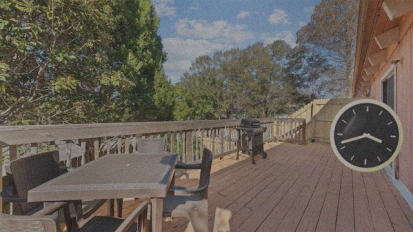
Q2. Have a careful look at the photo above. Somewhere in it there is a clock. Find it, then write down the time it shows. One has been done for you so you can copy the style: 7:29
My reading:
3:42
